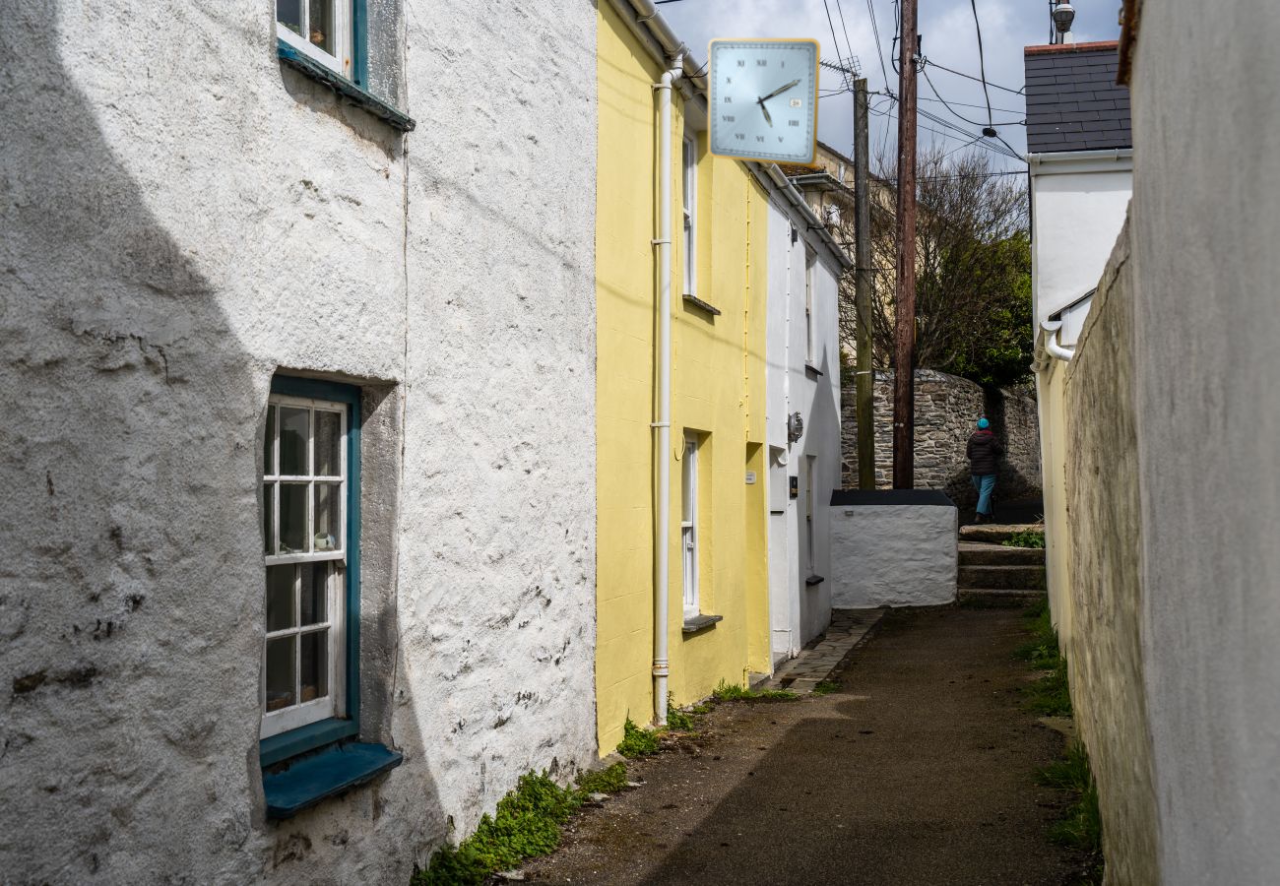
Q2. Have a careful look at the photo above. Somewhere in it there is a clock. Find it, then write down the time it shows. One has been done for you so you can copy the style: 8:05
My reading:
5:10
